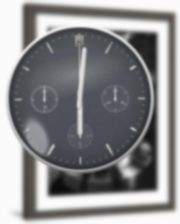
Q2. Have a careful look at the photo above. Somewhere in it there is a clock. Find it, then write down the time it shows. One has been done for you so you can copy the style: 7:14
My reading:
6:01
